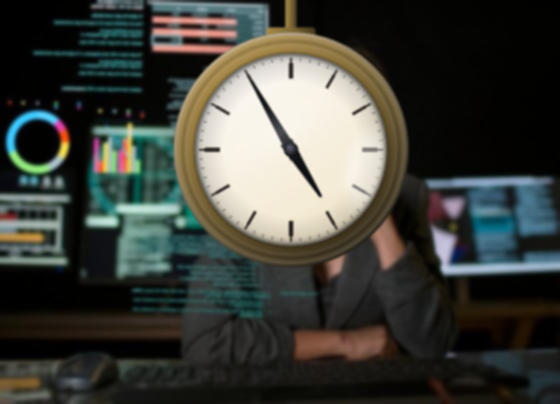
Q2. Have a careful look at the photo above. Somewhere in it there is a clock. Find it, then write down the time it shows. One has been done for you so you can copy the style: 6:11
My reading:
4:55
